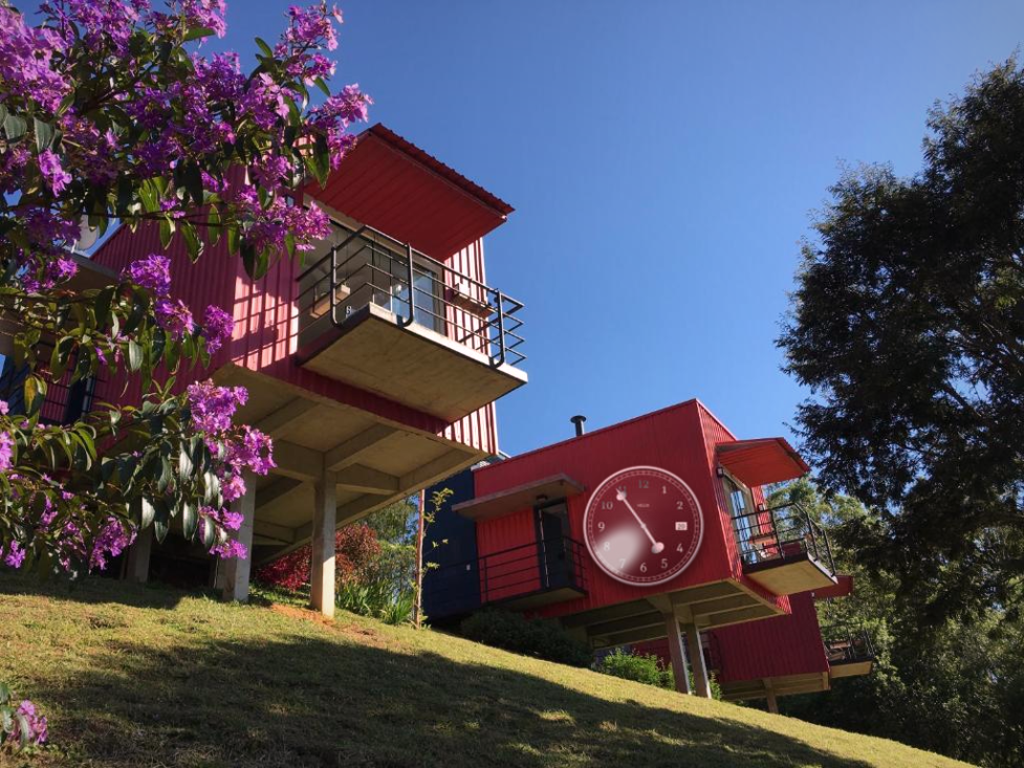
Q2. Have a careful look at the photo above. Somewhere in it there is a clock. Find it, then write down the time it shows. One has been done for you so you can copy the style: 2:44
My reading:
4:54
